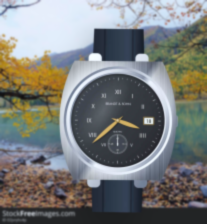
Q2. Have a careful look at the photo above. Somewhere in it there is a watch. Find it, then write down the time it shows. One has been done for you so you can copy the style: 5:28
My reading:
3:38
